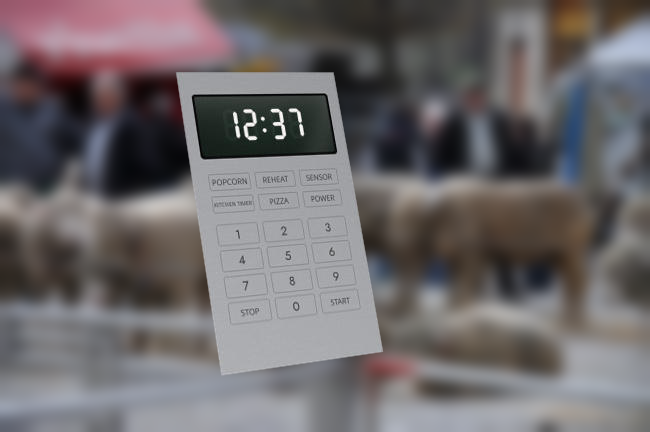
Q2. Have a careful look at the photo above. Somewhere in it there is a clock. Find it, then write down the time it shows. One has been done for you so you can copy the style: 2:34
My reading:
12:37
